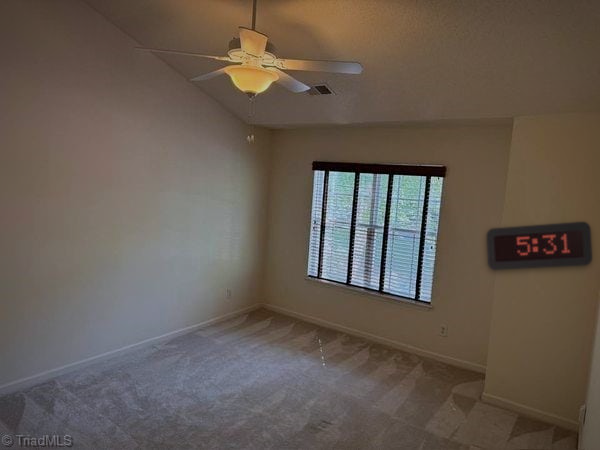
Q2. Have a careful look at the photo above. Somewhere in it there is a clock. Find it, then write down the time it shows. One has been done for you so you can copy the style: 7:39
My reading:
5:31
